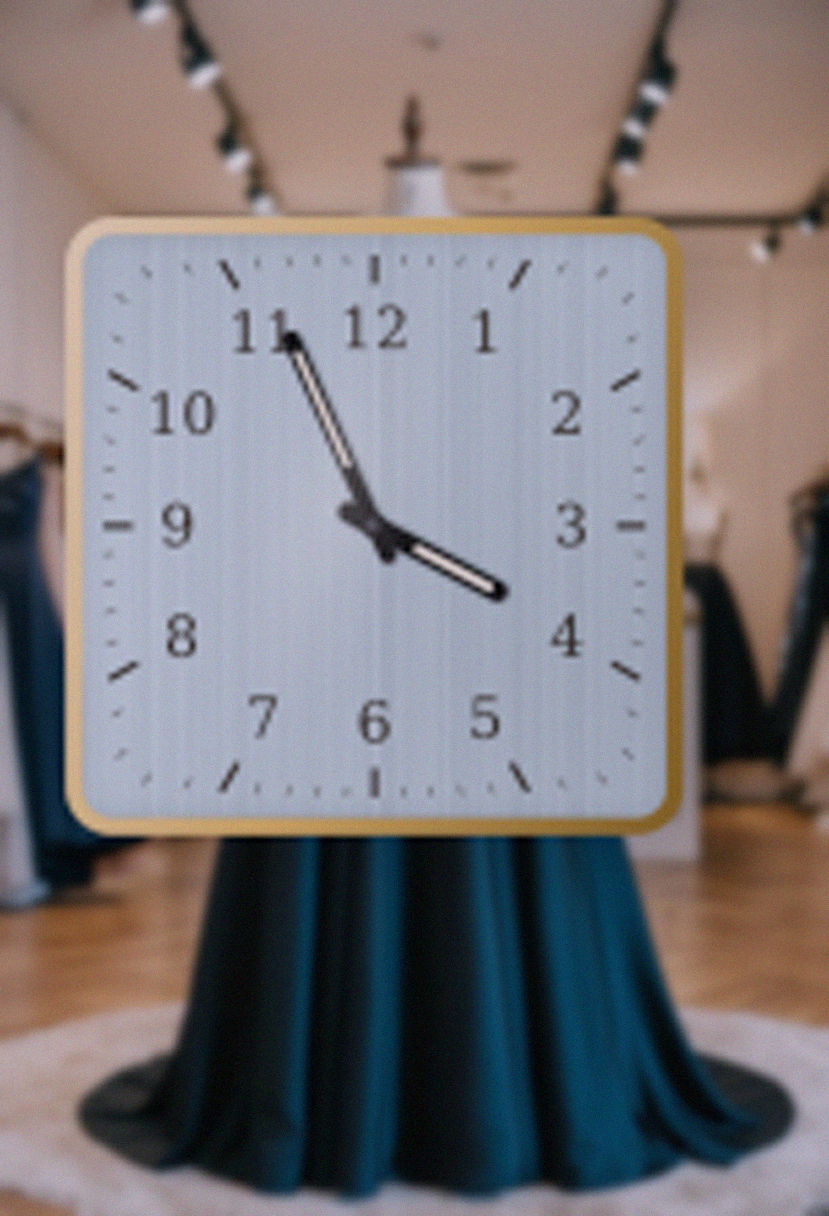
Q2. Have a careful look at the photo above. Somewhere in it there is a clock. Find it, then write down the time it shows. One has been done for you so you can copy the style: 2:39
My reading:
3:56
